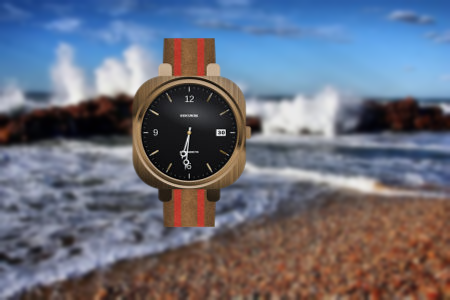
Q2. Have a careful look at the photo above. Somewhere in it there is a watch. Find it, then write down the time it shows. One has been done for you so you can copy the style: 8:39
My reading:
6:31
